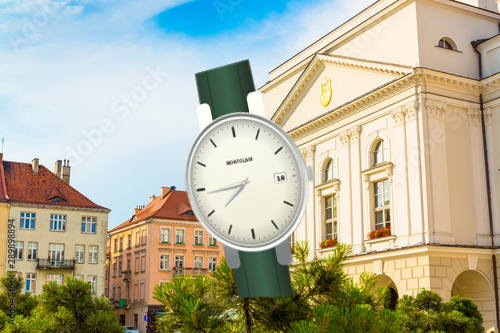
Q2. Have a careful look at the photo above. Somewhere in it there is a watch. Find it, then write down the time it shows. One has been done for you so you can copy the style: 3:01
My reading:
7:44
